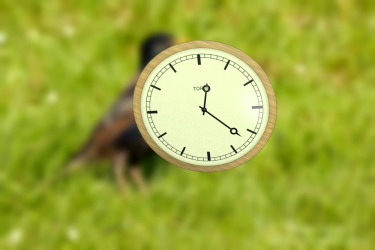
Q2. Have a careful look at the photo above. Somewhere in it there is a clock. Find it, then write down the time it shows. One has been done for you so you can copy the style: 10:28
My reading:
12:22
